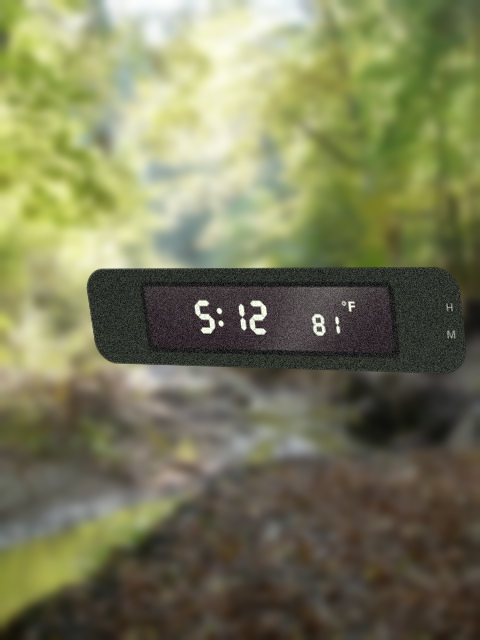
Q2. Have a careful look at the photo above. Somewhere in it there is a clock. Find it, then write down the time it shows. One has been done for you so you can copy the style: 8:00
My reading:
5:12
